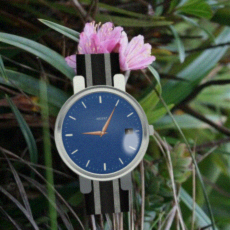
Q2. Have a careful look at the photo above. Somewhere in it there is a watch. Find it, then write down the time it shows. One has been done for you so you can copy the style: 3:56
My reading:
9:05
